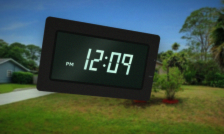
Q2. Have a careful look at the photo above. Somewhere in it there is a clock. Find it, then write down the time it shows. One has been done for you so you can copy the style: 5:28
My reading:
12:09
